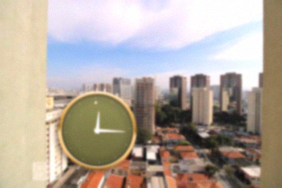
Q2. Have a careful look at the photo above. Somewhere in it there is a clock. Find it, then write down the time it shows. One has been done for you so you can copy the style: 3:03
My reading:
12:16
